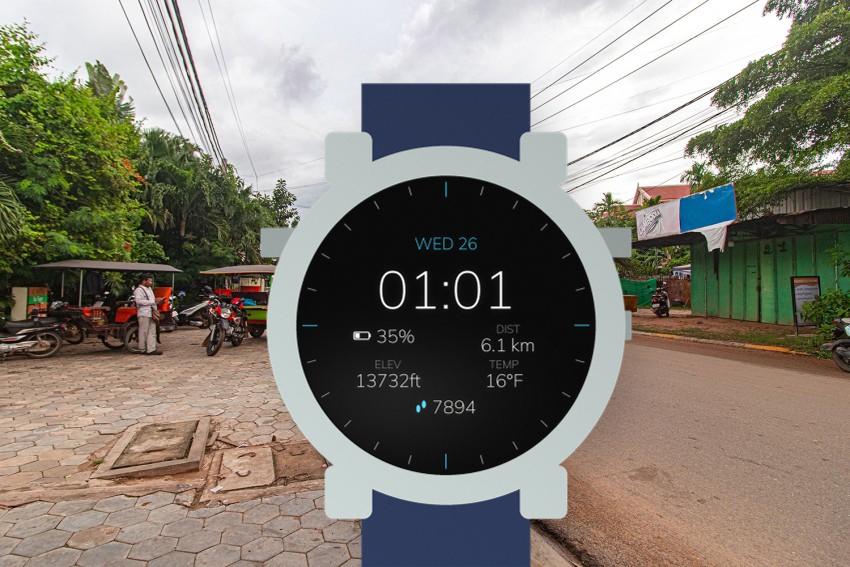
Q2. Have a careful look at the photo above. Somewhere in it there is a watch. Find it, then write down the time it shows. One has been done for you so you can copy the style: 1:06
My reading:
1:01
